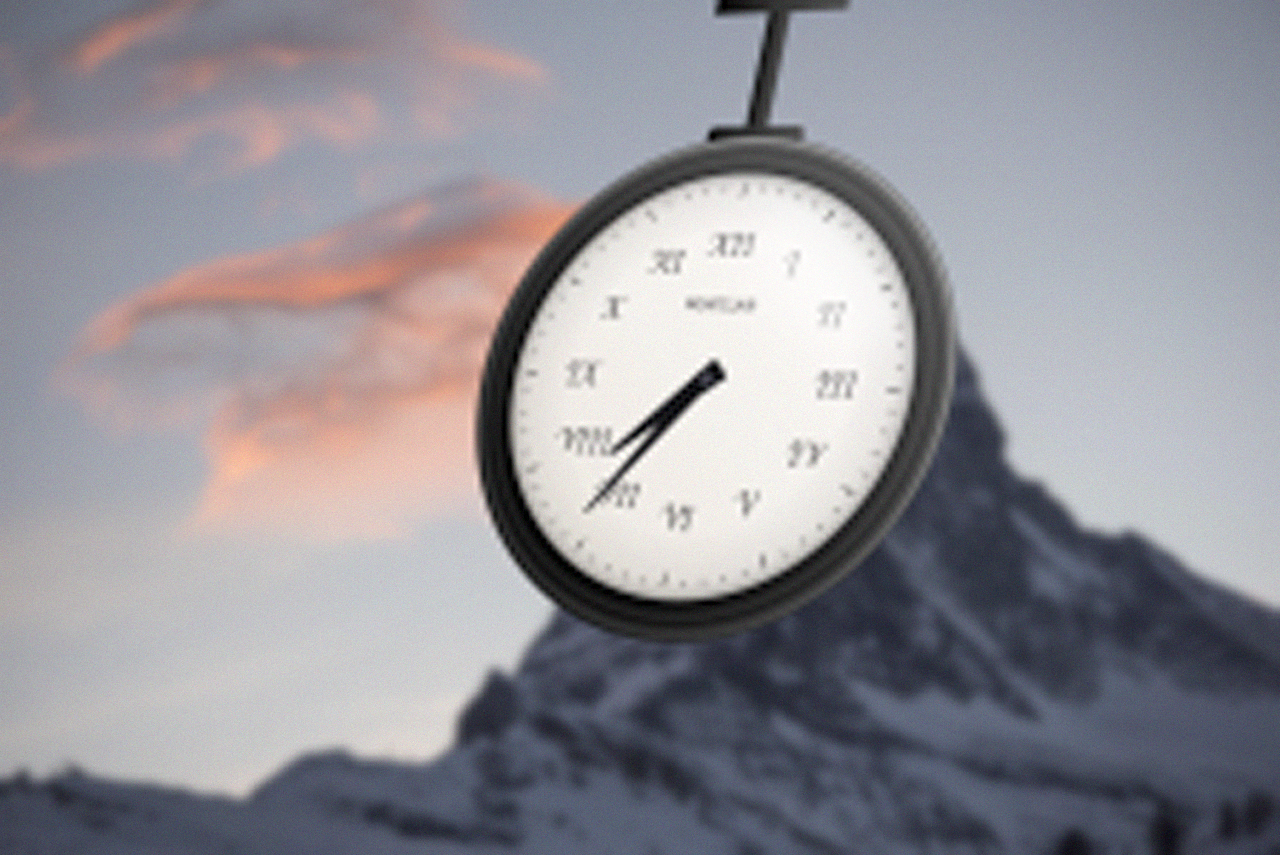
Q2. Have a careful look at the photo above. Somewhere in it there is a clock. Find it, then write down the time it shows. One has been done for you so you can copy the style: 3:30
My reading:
7:36
